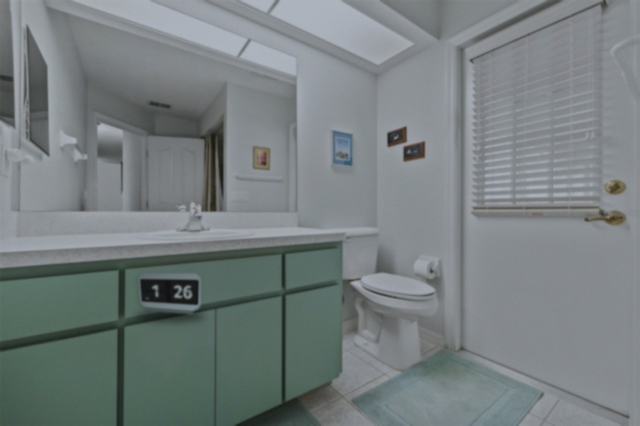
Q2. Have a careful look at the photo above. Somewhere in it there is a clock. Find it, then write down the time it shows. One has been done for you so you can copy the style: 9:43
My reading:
1:26
